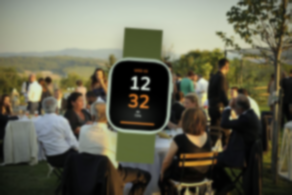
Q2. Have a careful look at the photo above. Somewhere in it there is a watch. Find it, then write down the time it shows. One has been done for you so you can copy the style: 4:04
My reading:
12:32
